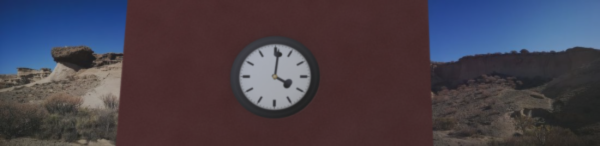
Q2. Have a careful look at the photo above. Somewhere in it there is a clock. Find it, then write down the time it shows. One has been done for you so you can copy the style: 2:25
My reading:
4:01
